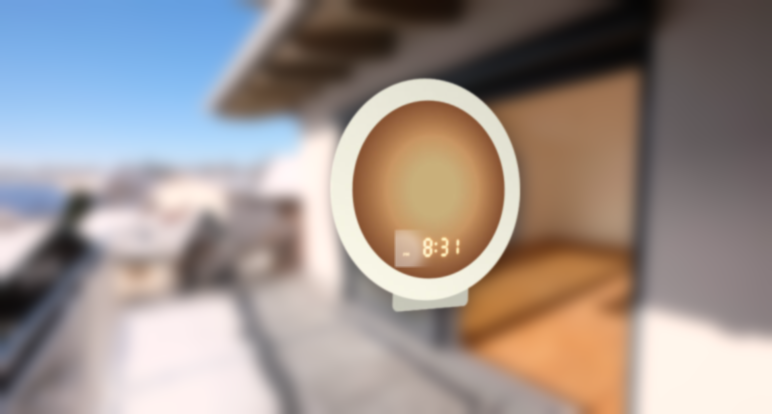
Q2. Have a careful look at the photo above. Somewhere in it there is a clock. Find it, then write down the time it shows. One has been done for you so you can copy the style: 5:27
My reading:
8:31
